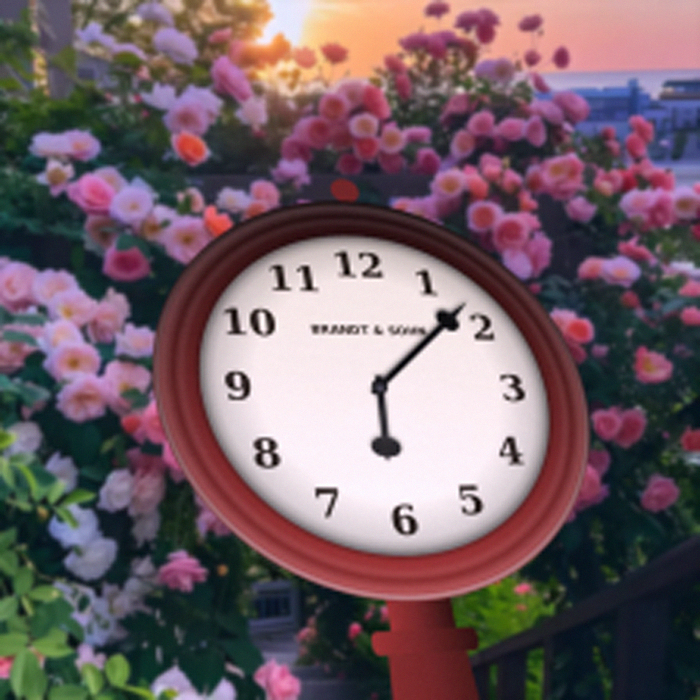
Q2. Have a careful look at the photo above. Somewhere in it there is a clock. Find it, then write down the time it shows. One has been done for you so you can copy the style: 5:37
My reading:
6:08
